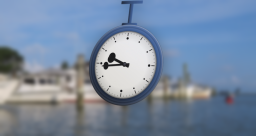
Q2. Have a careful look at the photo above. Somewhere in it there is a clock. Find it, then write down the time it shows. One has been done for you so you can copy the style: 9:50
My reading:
9:44
